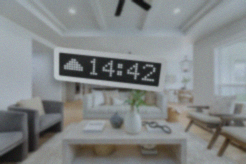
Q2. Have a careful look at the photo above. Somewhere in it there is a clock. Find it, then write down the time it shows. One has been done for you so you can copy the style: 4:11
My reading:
14:42
